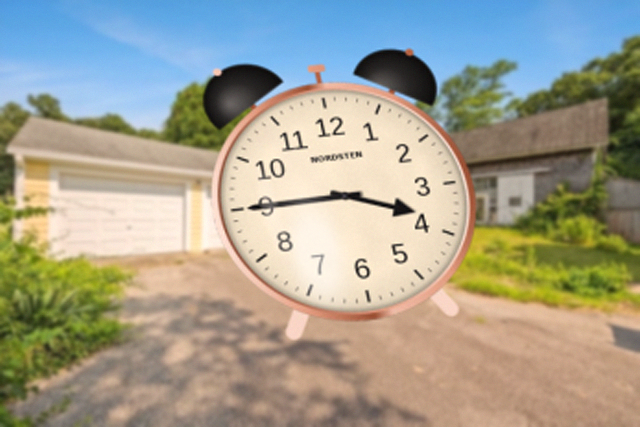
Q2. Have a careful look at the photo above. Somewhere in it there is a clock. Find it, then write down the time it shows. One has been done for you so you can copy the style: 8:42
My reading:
3:45
